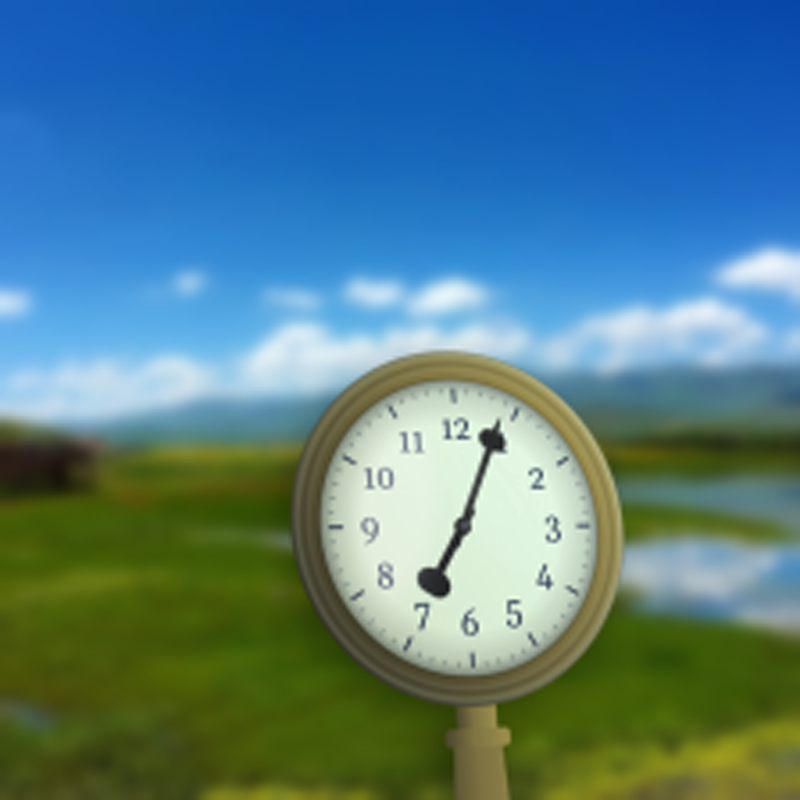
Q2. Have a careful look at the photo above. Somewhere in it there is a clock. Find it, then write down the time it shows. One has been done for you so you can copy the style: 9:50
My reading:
7:04
